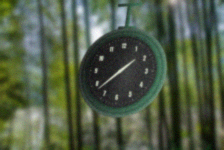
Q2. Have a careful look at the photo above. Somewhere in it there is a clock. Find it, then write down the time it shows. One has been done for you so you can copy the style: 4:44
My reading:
1:38
